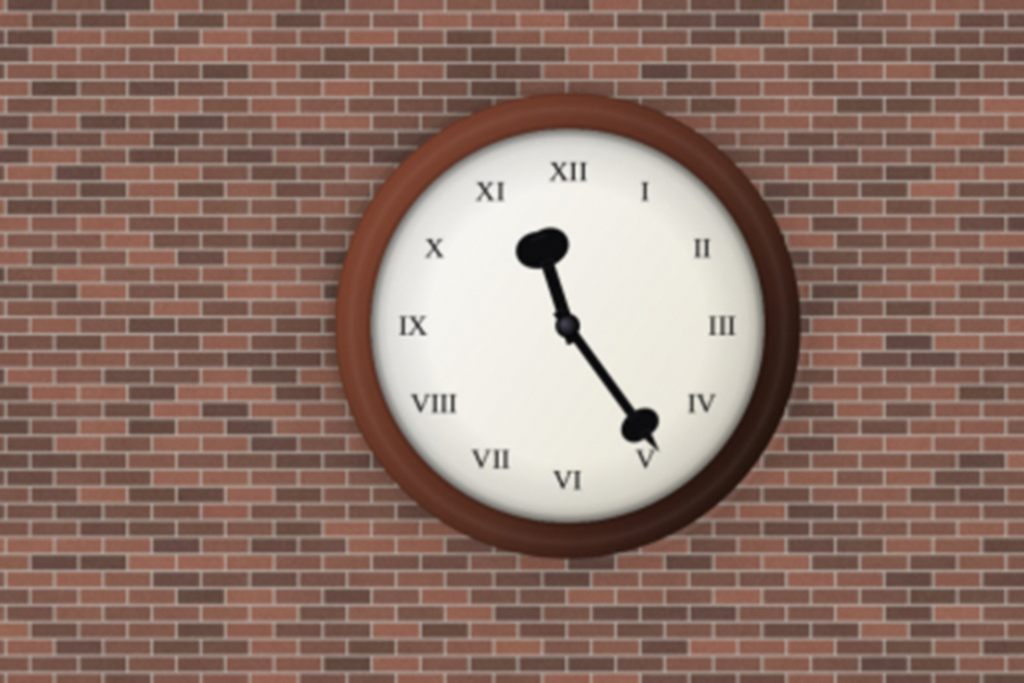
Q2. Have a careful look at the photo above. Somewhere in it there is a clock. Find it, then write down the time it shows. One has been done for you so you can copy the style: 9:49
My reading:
11:24
